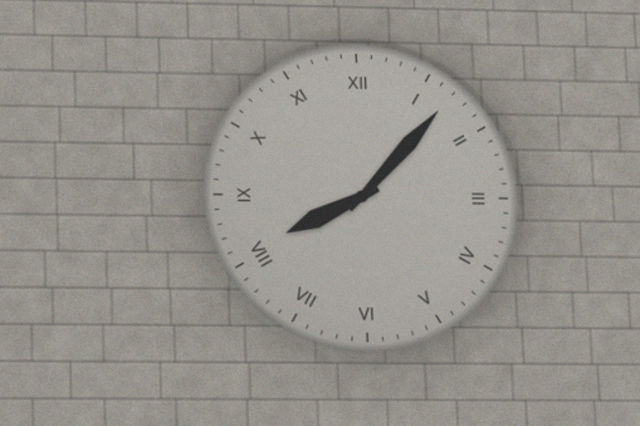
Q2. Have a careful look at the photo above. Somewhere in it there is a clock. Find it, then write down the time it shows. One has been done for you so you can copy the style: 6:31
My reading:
8:07
